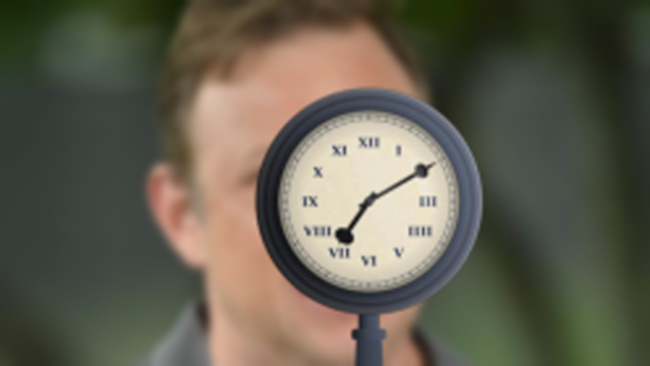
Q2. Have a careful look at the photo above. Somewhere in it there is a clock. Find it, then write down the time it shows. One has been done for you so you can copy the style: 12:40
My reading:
7:10
